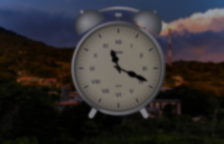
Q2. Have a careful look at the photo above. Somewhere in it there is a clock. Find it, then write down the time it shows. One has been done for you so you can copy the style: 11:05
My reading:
11:19
